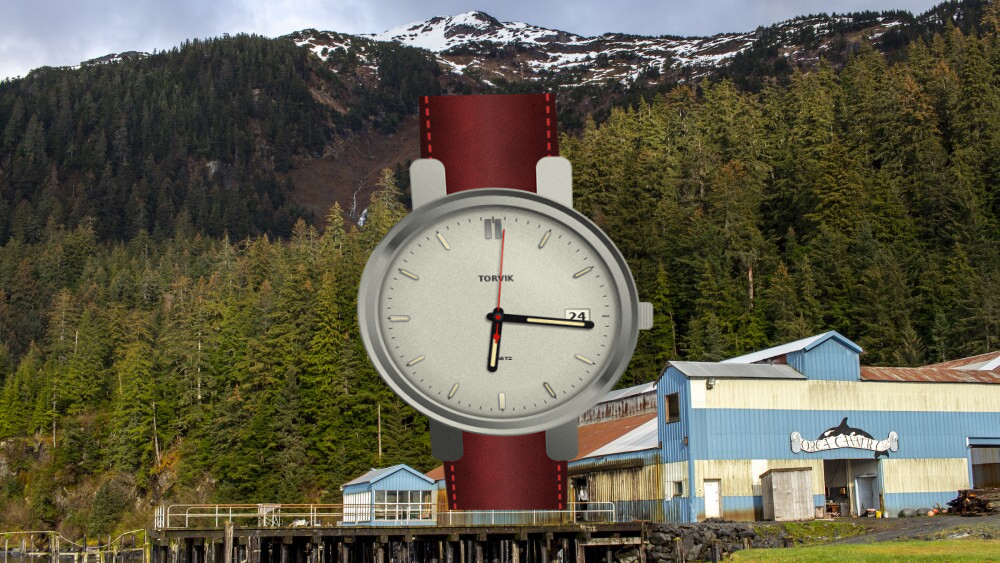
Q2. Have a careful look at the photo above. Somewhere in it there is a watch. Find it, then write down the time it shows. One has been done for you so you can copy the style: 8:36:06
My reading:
6:16:01
